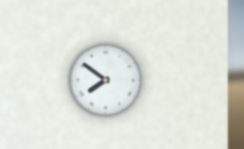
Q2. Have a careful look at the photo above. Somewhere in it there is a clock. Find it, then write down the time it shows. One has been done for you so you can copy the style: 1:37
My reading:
7:51
